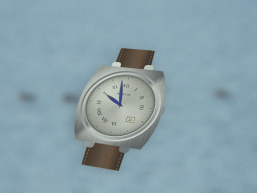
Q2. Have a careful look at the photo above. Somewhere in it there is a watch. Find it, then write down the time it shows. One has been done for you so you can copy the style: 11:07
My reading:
9:58
